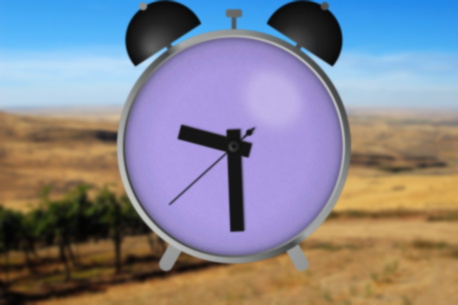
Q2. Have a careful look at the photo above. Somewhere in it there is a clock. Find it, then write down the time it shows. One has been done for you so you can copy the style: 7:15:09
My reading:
9:29:38
